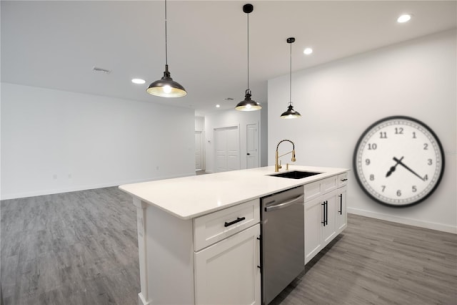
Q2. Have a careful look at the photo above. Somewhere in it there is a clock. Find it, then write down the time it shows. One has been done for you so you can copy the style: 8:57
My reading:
7:21
